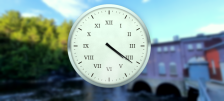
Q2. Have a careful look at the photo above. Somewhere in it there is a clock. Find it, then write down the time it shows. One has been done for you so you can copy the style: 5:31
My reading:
4:21
